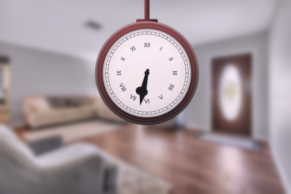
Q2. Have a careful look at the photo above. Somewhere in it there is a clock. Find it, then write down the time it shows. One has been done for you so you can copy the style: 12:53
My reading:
6:32
